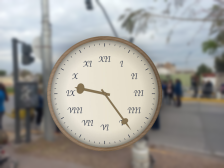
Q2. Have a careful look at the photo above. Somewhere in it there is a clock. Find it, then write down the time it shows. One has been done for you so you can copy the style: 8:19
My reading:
9:24
